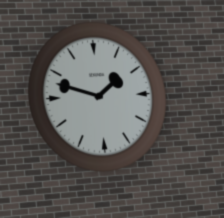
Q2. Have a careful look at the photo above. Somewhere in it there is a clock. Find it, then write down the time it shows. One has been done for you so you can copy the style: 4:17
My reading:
1:48
